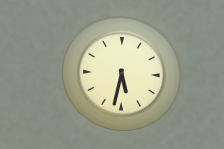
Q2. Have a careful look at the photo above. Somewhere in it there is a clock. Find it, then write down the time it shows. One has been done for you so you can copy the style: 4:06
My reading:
5:32
